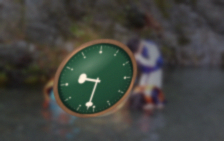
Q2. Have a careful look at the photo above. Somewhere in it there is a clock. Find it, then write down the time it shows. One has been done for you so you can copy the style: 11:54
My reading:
9:32
